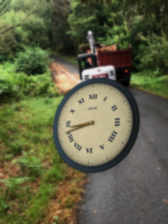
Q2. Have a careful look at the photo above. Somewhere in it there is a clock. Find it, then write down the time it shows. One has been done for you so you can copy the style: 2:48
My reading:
8:42
